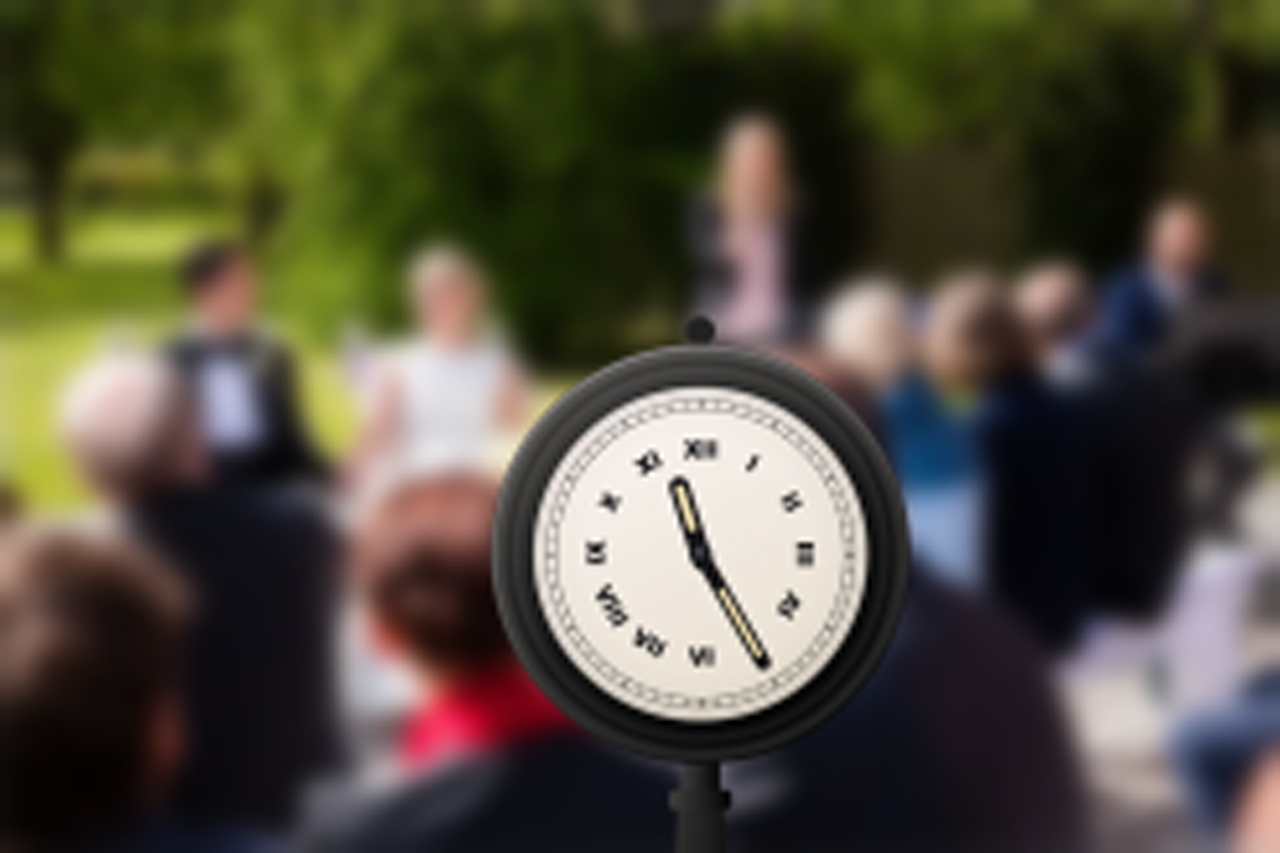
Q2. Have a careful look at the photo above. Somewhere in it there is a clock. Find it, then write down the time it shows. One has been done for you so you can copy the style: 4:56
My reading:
11:25
